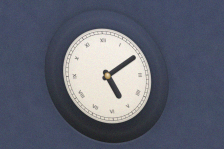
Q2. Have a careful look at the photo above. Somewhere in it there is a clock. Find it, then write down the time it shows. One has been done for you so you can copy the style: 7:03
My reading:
5:10
